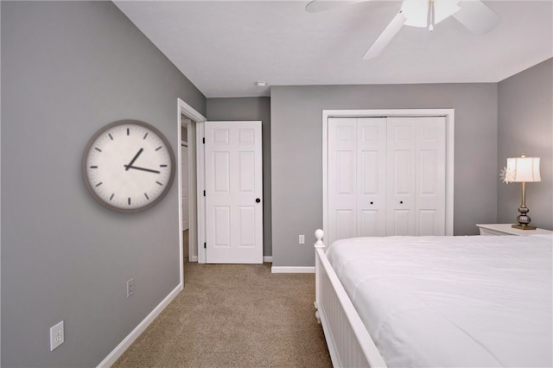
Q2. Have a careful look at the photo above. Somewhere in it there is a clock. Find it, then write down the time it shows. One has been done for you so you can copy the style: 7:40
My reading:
1:17
